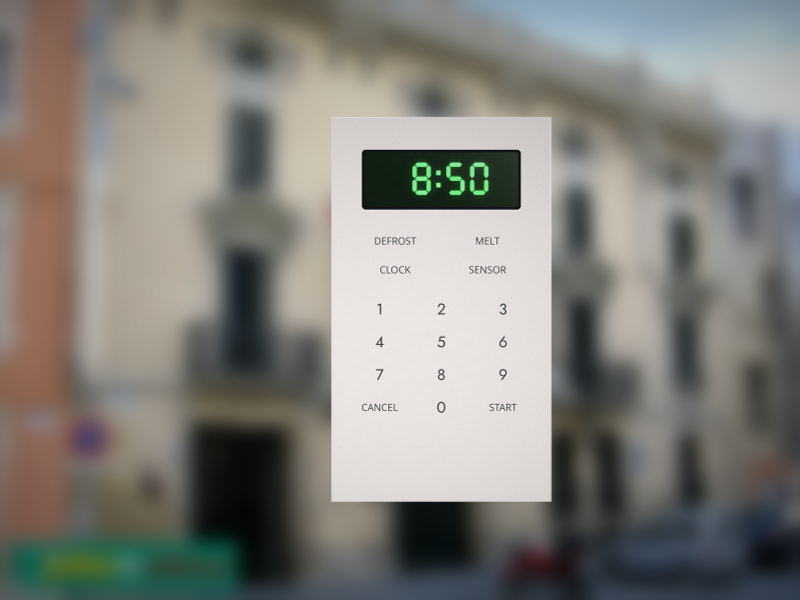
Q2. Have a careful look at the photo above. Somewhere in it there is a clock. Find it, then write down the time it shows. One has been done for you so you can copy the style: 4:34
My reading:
8:50
